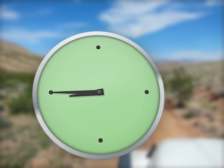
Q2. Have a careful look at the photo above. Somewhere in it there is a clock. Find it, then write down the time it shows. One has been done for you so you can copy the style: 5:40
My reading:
8:45
